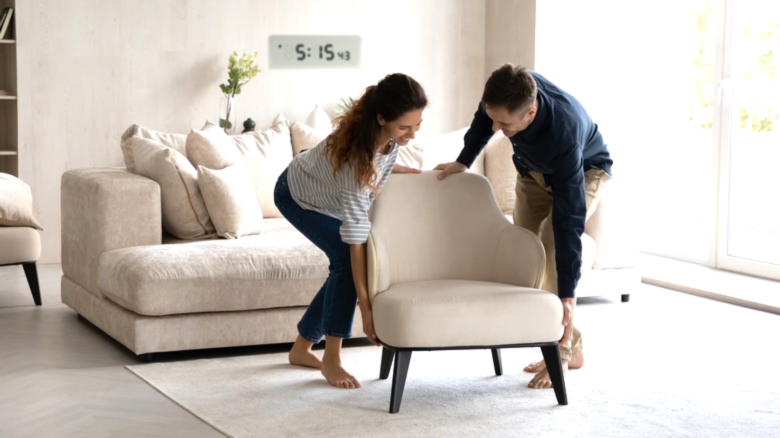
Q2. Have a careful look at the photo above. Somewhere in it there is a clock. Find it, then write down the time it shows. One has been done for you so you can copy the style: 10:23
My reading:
5:15
